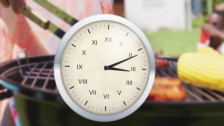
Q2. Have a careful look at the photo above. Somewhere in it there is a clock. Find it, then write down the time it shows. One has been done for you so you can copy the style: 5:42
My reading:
3:11
